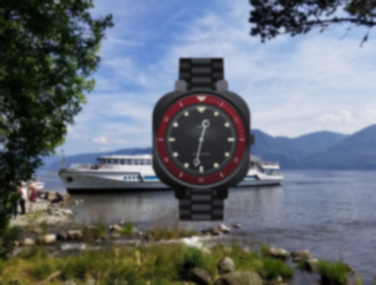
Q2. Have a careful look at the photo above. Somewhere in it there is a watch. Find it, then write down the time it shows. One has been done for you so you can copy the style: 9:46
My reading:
12:32
